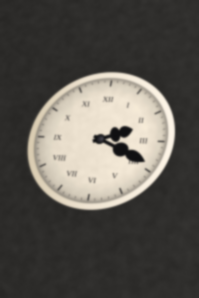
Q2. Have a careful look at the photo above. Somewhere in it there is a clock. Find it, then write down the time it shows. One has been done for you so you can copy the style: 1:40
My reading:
2:19
